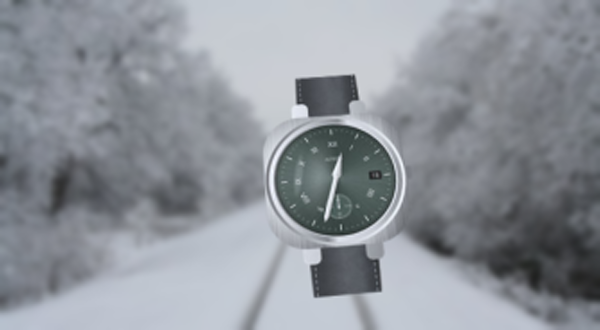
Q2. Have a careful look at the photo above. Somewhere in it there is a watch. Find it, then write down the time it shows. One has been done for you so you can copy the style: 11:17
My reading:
12:33
